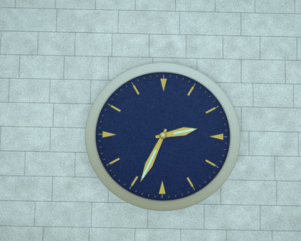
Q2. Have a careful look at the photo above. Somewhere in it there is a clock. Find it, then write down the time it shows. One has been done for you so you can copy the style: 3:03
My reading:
2:34
